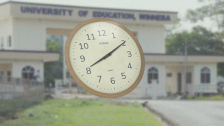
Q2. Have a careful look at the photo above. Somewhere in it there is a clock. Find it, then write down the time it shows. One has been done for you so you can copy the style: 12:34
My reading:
8:10
